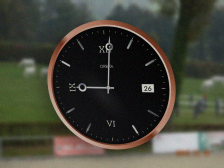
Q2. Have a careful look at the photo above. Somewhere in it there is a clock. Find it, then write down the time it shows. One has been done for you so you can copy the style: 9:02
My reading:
9:01
